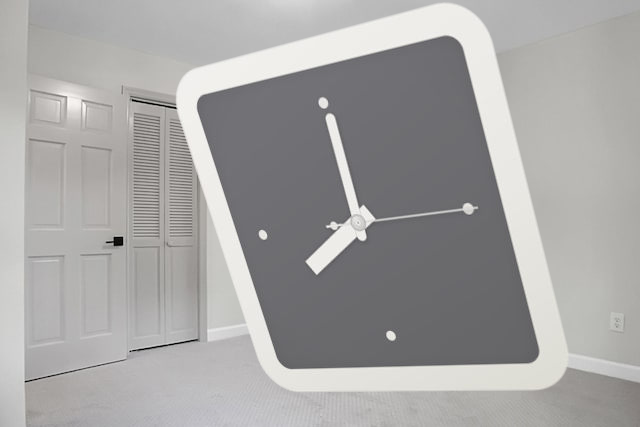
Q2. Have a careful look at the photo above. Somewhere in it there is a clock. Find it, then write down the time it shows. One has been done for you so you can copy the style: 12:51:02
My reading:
8:00:15
